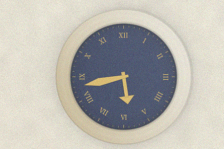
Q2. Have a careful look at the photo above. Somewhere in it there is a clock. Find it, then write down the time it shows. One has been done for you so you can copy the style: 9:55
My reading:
5:43
